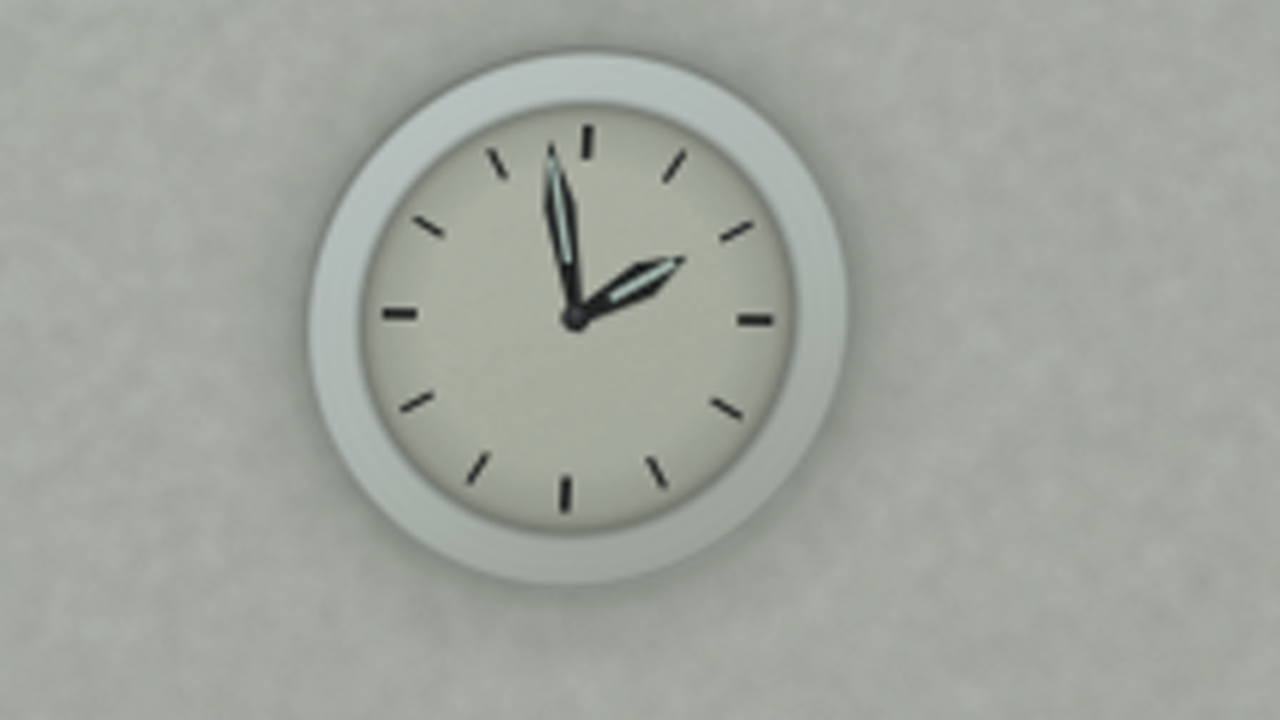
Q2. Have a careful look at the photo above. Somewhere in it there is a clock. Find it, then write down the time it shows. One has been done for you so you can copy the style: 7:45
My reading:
1:58
